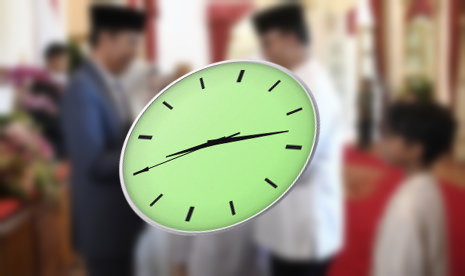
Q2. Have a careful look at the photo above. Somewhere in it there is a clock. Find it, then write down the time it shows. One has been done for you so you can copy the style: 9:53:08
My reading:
8:12:40
